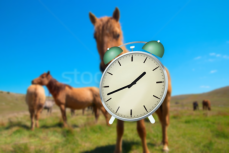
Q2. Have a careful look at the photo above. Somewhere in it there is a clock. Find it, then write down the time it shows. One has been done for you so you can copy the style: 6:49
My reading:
1:42
